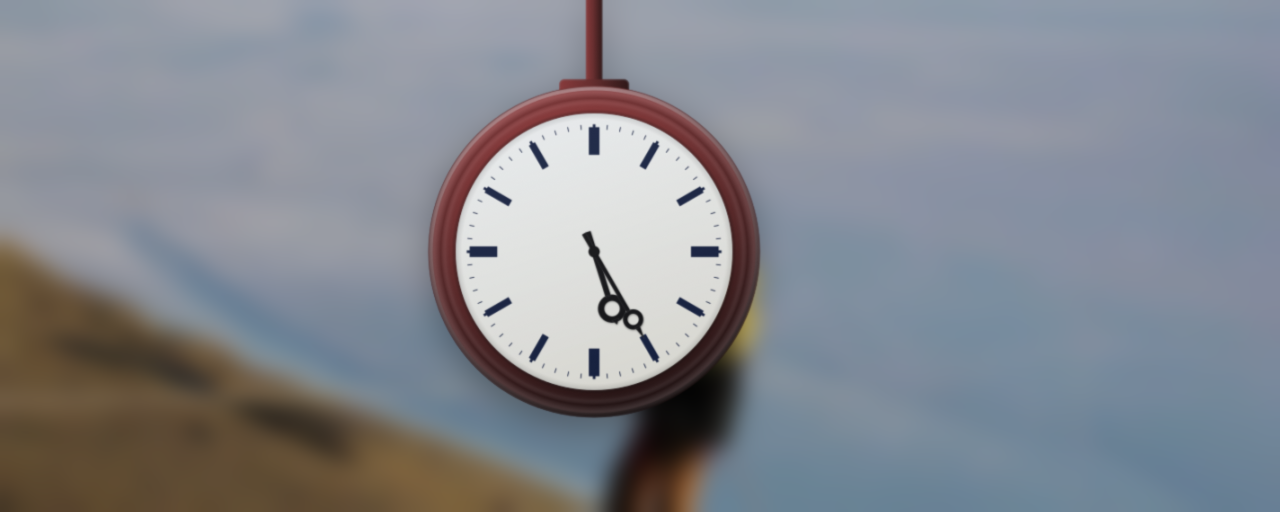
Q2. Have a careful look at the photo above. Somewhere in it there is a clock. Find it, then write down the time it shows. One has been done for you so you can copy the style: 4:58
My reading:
5:25
